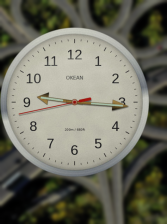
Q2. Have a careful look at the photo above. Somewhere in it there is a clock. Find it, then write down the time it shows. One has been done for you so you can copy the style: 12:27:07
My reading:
9:15:43
